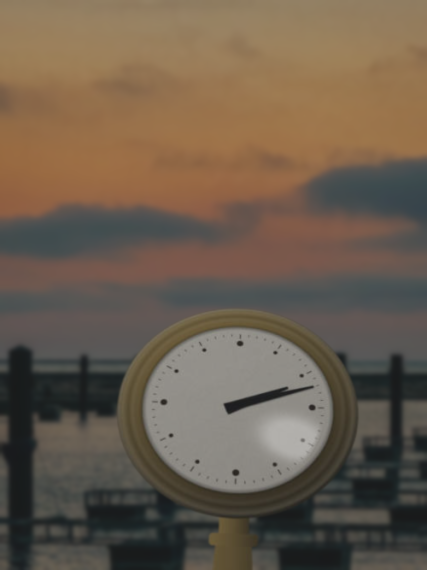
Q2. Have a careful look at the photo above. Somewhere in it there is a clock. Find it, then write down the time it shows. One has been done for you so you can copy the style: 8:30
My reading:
2:12
